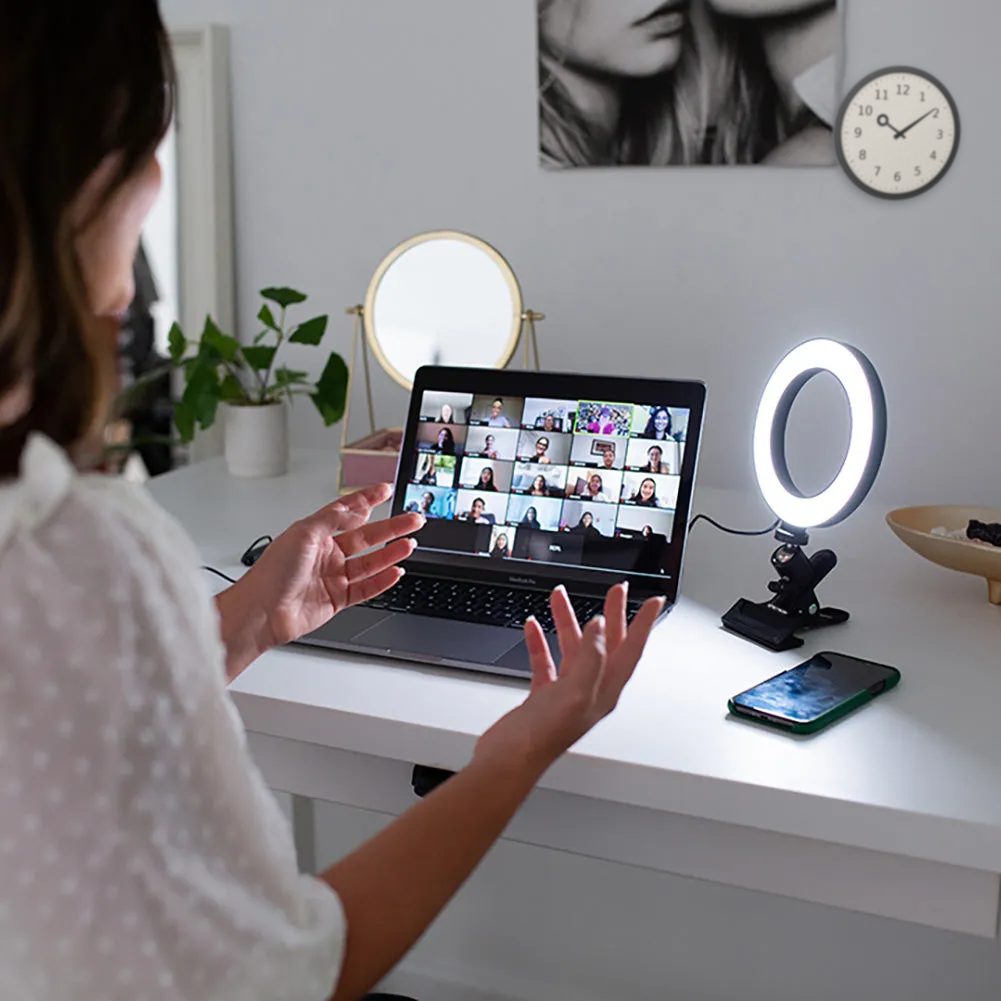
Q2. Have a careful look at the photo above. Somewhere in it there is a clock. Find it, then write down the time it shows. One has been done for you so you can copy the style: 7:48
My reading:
10:09
